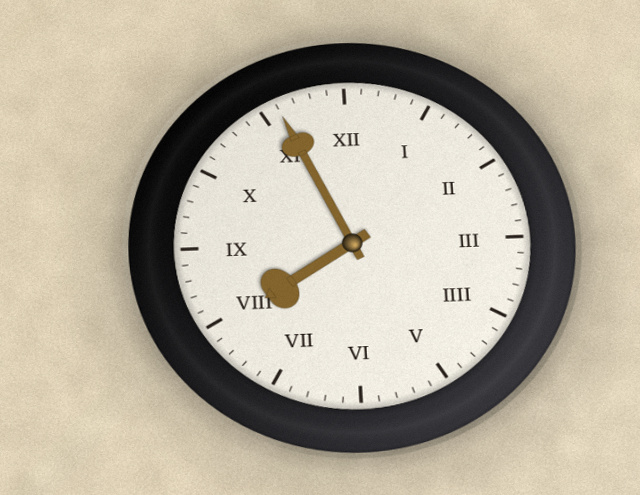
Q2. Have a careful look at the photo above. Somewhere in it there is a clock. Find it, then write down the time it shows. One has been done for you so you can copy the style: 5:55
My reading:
7:56
